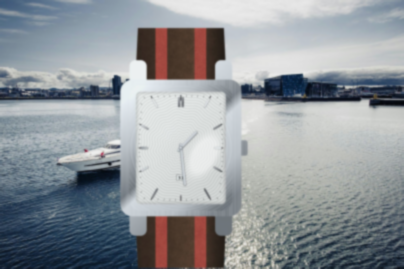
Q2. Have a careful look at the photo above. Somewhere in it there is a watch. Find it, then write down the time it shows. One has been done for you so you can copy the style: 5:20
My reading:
1:29
